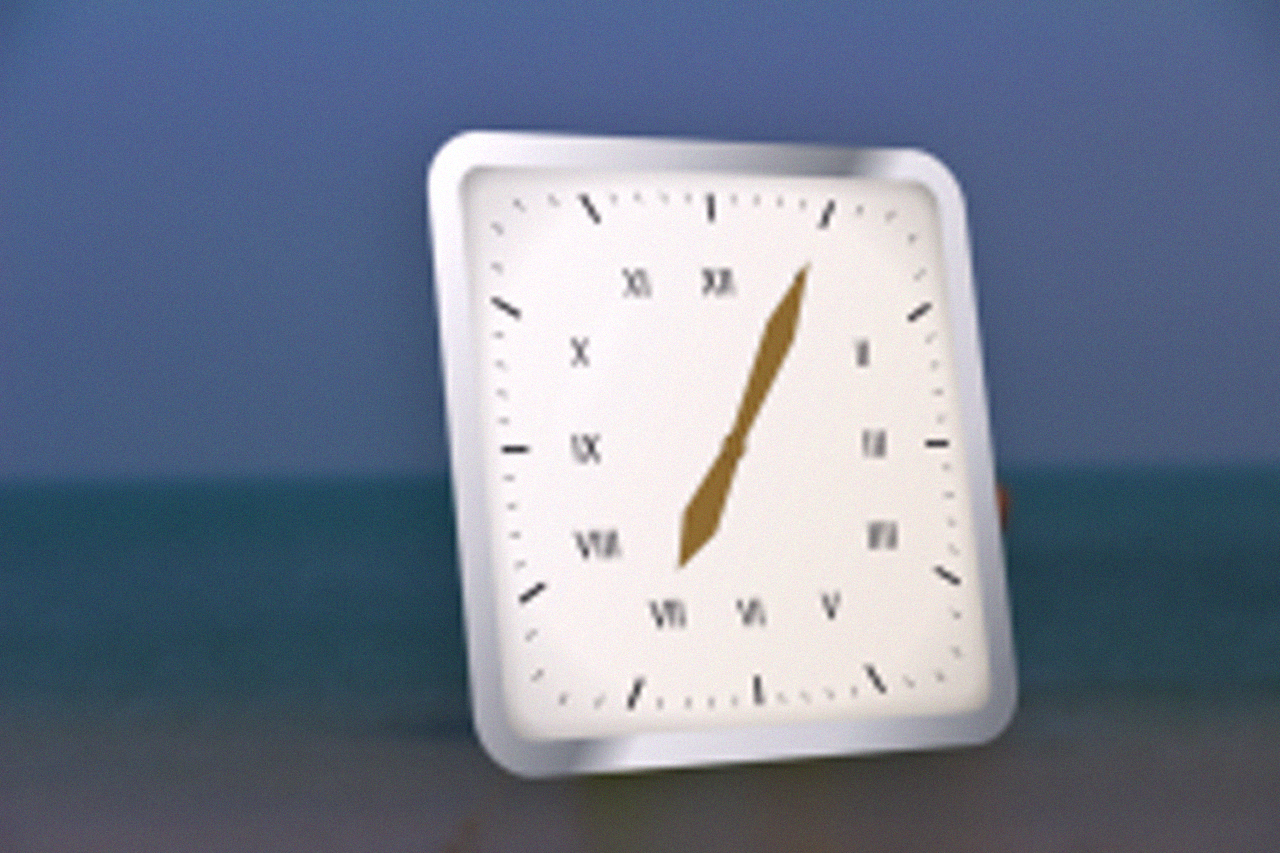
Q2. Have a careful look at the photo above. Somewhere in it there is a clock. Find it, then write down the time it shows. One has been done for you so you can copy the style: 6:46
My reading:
7:05
